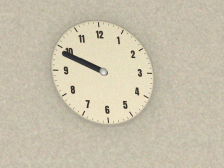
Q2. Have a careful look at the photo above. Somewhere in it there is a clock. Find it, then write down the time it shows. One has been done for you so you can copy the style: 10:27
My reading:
9:49
